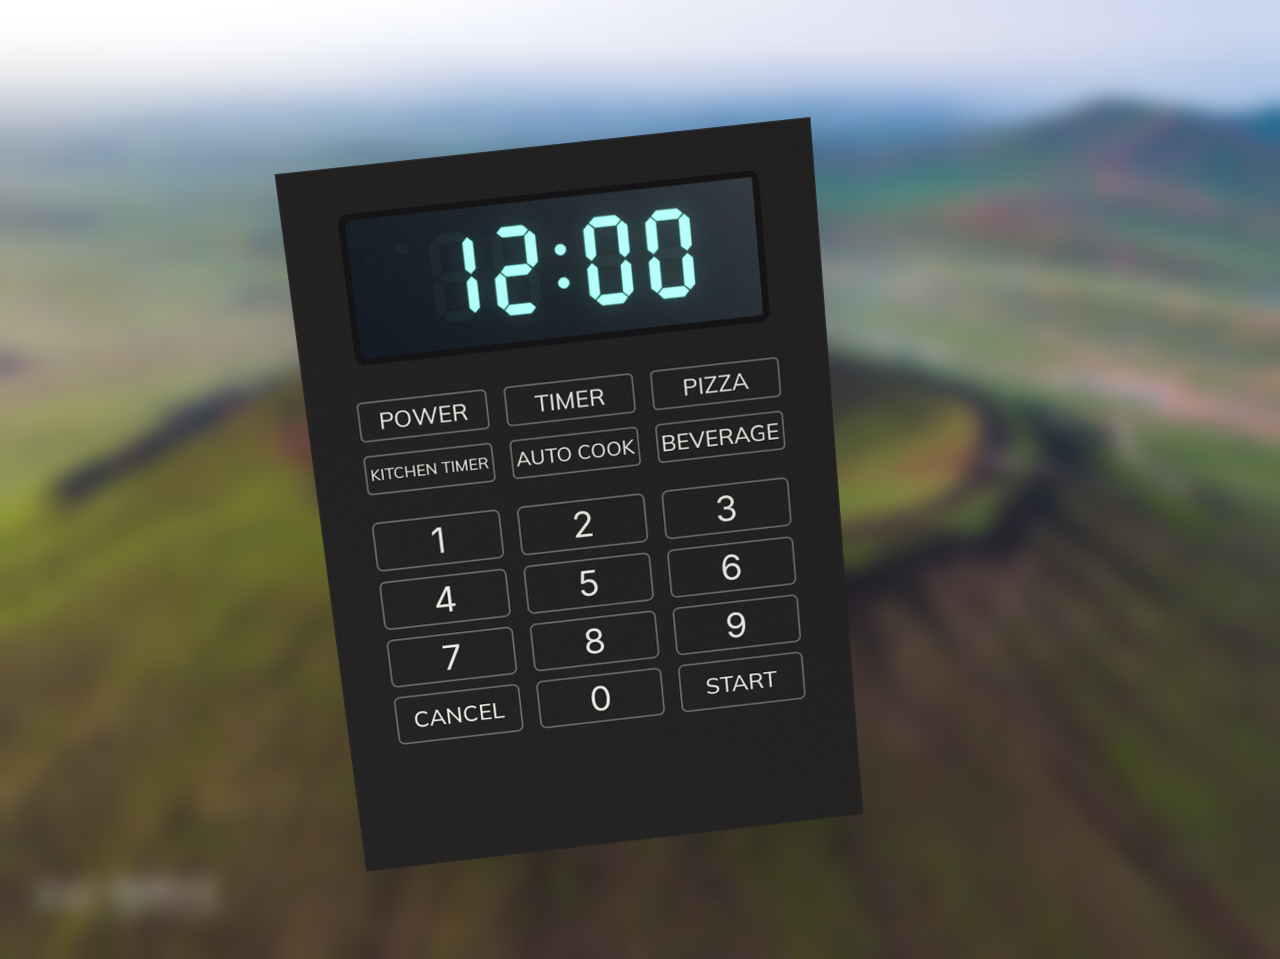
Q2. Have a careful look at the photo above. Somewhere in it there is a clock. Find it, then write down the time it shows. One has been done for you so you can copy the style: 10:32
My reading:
12:00
